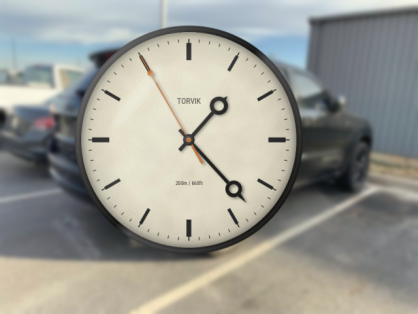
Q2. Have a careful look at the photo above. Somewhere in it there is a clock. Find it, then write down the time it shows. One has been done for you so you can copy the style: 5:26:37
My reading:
1:22:55
